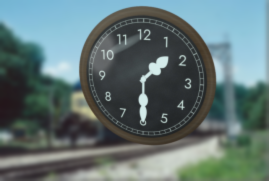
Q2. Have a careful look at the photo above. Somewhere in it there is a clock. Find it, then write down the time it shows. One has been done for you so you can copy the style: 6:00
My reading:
1:30
